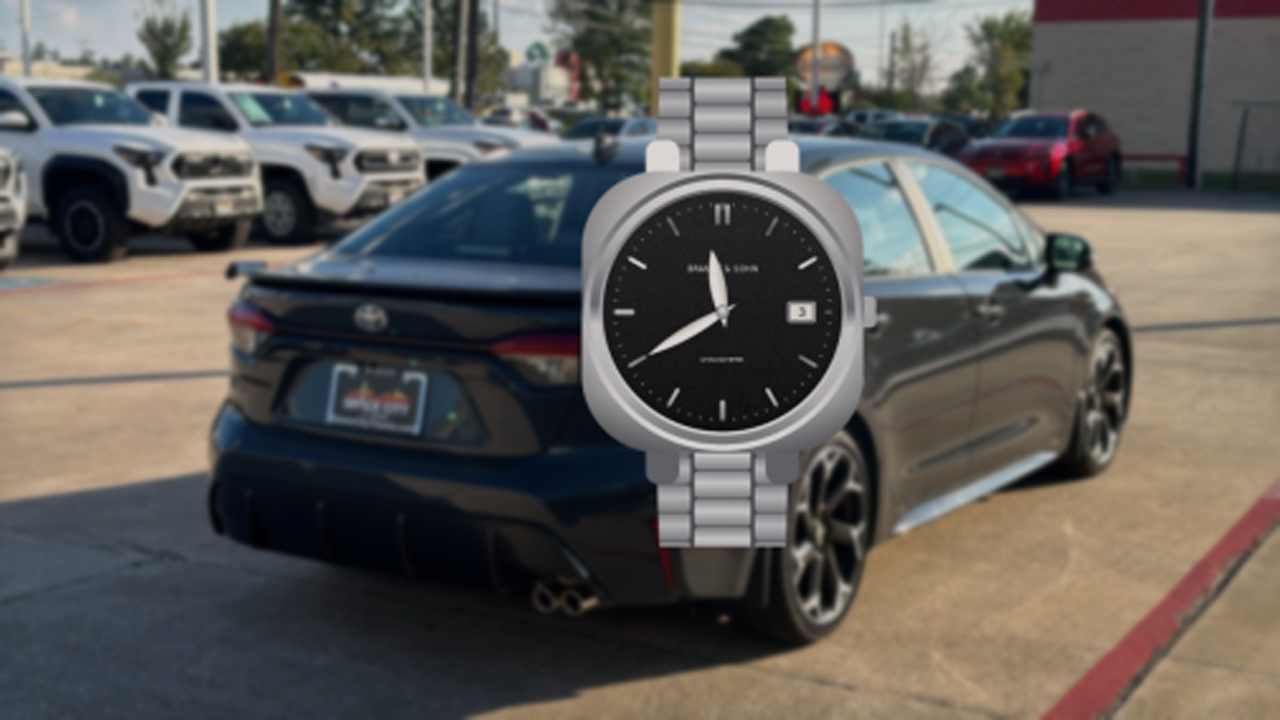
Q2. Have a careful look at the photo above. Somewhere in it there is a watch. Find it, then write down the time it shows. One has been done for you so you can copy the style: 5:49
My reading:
11:40
